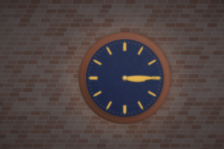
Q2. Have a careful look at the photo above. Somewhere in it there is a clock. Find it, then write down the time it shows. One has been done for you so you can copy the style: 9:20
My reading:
3:15
